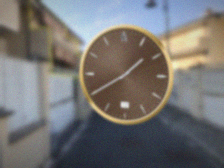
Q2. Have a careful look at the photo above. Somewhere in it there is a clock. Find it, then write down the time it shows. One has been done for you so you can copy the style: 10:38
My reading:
1:40
